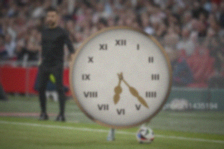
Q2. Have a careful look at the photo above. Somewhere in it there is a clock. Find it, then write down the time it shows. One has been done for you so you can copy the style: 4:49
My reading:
6:23
